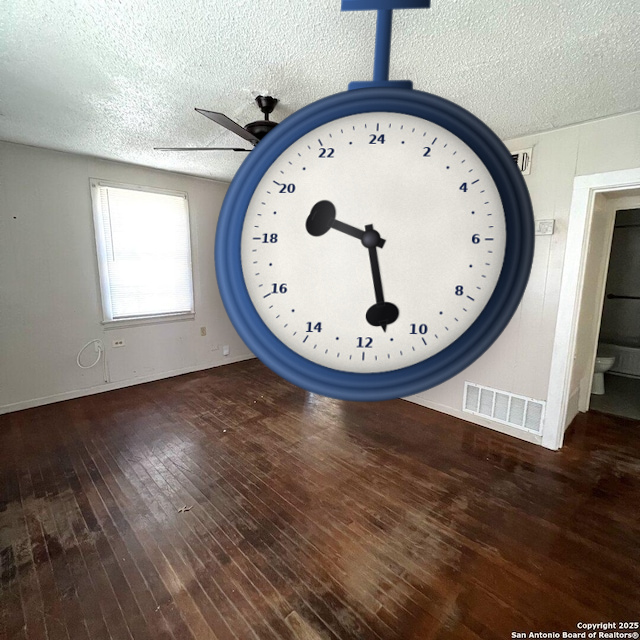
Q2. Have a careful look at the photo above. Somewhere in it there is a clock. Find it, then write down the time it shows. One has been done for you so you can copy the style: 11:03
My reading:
19:28
